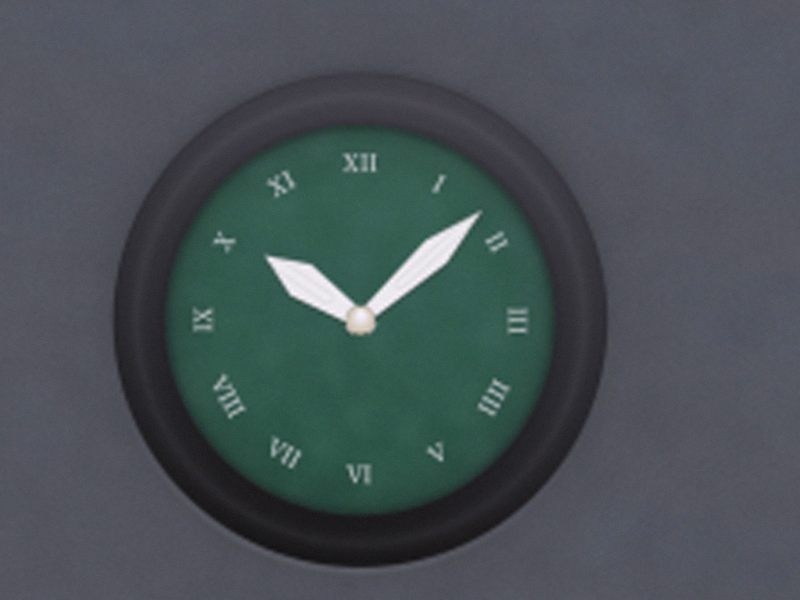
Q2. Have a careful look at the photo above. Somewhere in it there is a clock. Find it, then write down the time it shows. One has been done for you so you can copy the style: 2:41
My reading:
10:08
